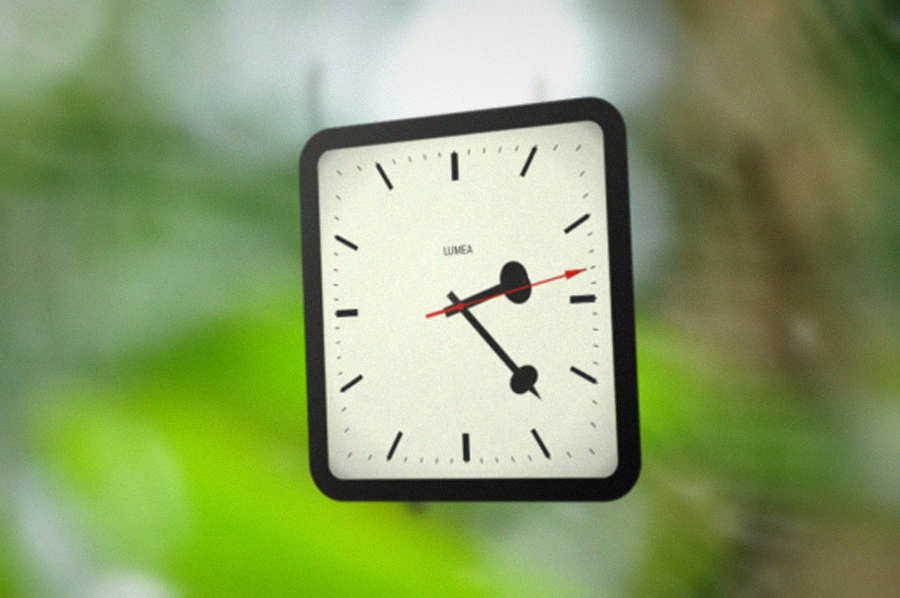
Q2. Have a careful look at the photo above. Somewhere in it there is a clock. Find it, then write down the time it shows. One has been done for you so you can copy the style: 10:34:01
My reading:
2:23:13
